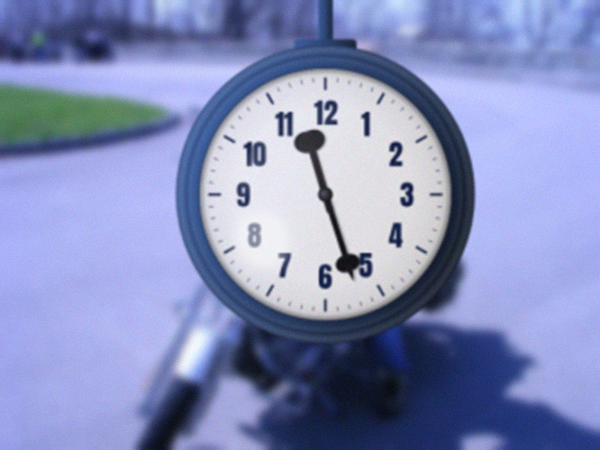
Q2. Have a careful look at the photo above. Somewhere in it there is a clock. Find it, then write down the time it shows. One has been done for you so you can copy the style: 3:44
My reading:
11:27
